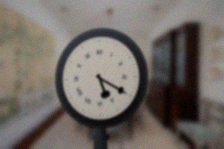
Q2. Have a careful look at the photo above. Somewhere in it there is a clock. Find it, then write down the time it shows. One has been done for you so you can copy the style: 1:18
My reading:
5:20
